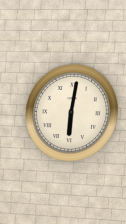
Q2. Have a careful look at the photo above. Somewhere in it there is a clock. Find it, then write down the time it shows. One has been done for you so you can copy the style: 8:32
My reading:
6:01
